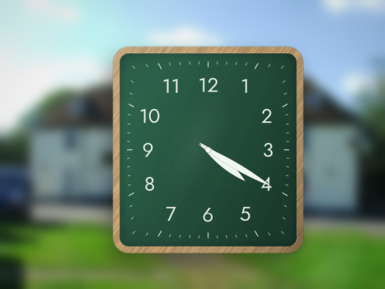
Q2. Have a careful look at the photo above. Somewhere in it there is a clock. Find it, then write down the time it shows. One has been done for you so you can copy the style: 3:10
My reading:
4:20
